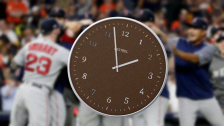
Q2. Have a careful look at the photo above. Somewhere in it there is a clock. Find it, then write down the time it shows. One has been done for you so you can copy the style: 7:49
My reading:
1:57
